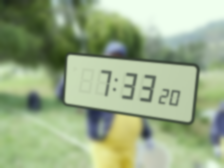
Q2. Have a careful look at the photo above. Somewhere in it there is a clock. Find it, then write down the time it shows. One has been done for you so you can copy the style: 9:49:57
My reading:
7:33:20
